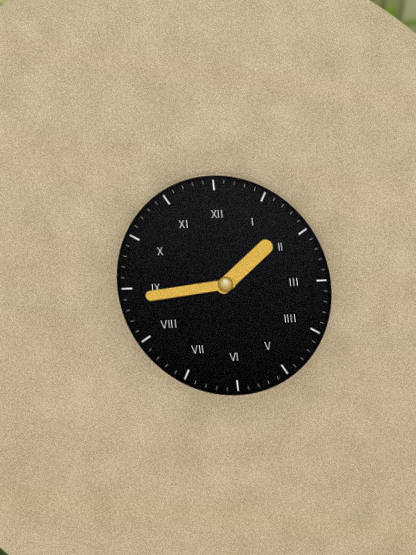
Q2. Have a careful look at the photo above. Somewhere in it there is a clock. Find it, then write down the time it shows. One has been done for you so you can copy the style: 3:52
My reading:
1:44
